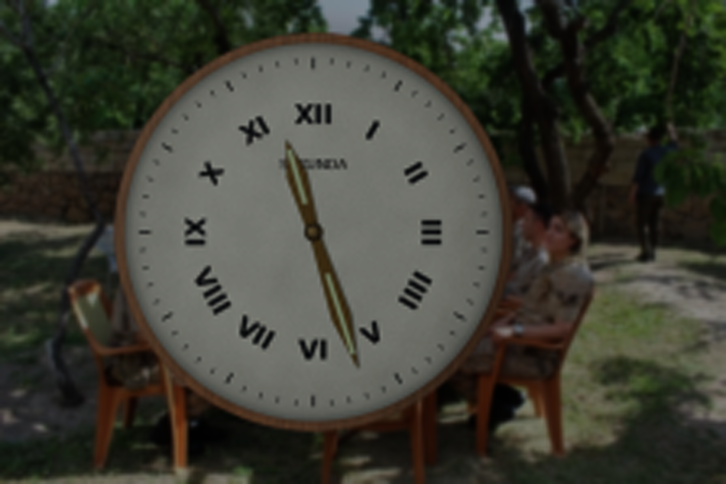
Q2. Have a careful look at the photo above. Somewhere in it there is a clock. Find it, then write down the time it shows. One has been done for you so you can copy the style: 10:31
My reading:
11:27
